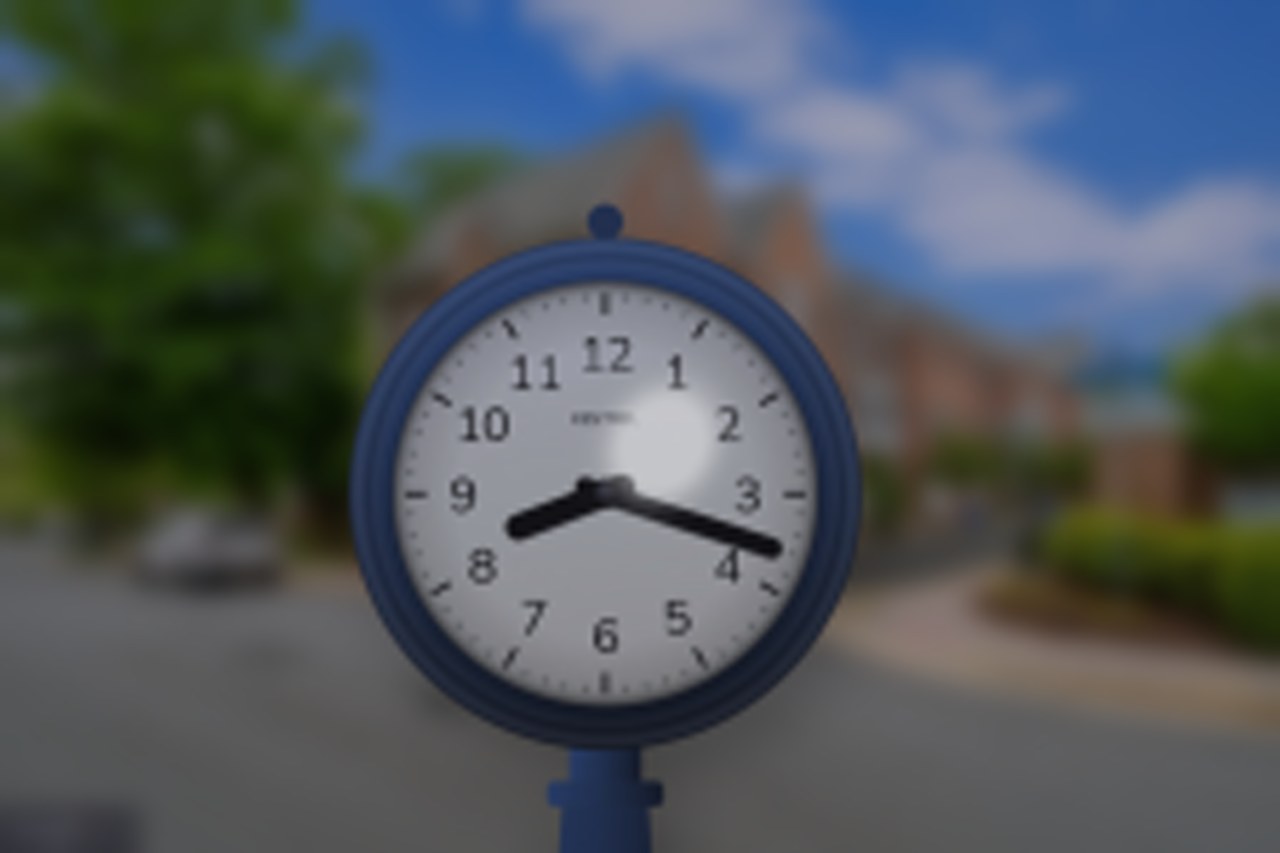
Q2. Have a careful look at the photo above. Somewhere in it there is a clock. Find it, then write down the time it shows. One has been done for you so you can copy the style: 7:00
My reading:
8:18
